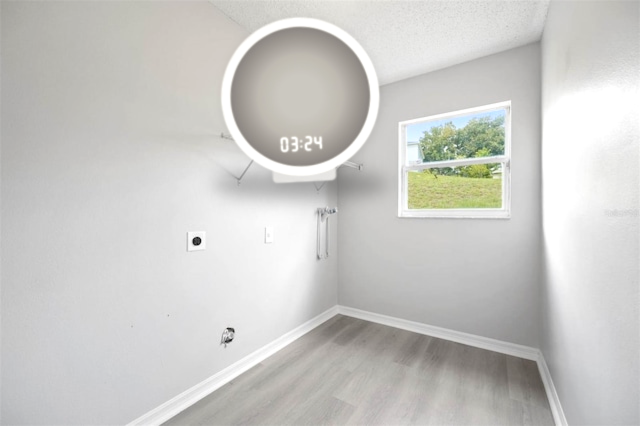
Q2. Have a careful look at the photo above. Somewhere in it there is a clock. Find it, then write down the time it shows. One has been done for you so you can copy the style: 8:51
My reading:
3:24
